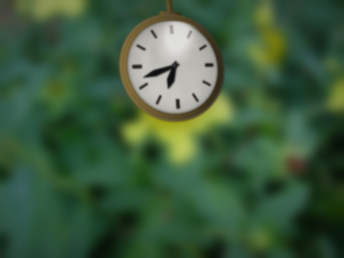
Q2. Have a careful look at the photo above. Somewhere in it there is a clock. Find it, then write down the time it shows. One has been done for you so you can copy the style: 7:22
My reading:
6:42
